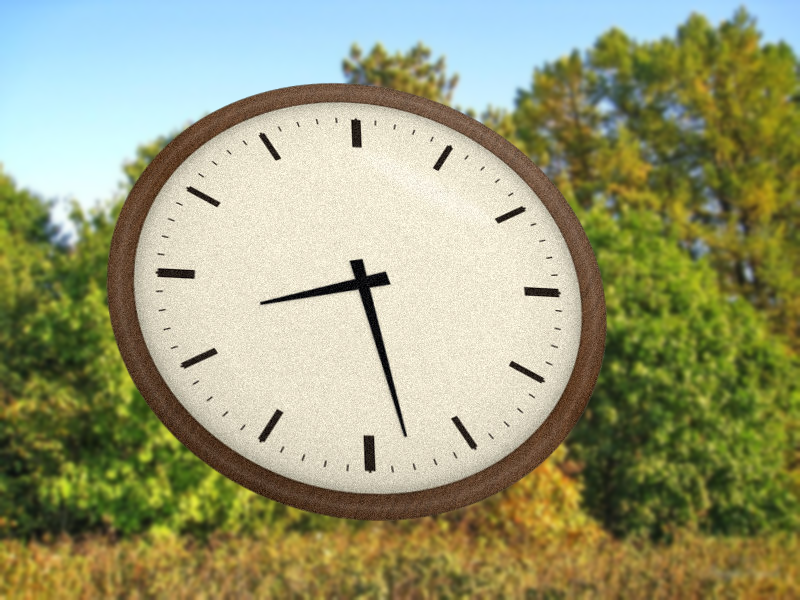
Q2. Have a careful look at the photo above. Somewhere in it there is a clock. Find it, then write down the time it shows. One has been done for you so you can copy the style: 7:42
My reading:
8:28
